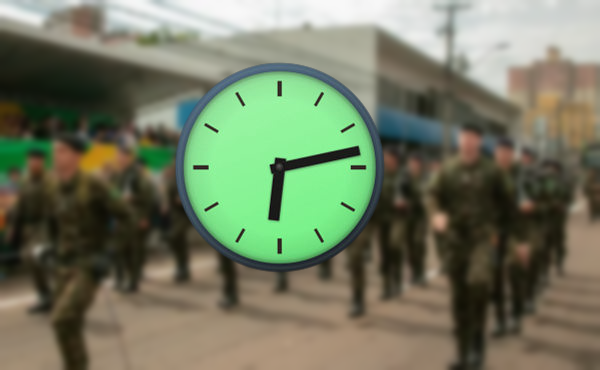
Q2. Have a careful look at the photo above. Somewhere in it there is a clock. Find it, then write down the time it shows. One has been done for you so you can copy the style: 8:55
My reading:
6:13
